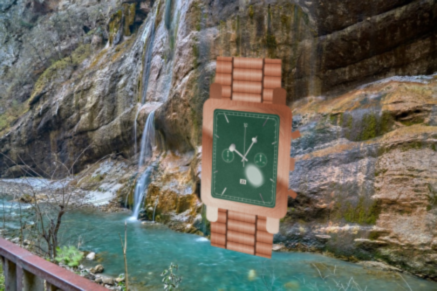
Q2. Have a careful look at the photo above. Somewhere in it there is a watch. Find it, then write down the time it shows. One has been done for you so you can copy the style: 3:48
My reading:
10:05
